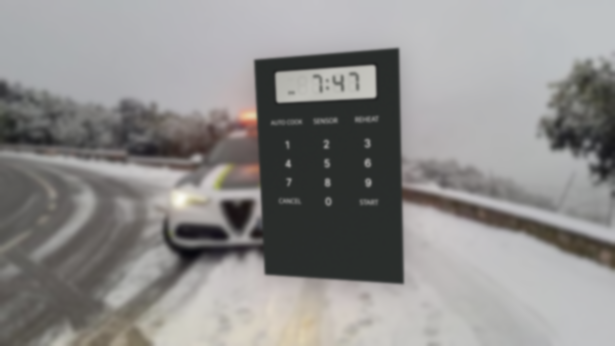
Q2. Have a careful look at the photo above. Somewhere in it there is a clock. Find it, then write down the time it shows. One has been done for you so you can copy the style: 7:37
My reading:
7:47
